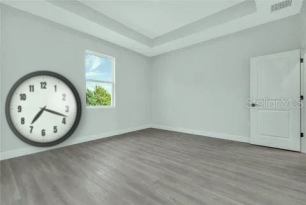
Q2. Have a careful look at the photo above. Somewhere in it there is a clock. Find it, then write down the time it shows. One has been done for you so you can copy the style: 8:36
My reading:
7:18
